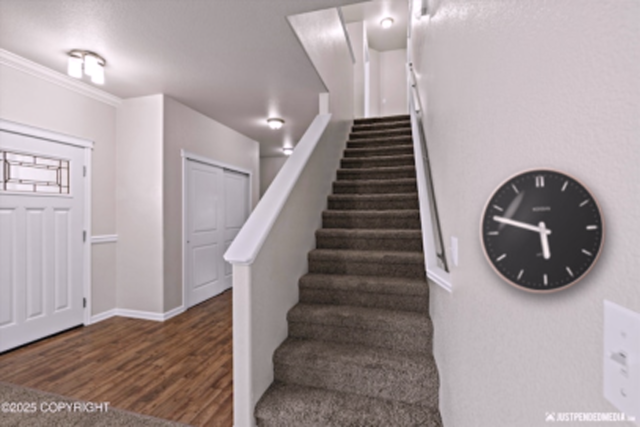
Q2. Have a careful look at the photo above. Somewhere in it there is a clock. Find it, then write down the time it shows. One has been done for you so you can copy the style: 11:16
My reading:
5:48
